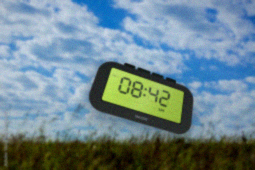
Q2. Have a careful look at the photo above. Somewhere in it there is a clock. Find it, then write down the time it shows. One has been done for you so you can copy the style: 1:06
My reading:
8:42
